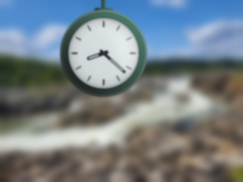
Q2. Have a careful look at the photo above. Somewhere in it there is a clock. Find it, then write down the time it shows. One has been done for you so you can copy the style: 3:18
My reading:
8:22
